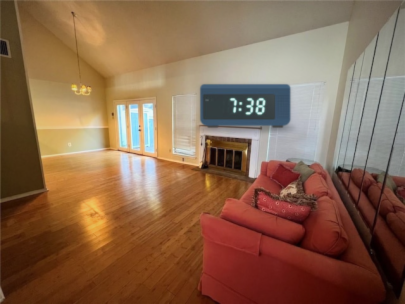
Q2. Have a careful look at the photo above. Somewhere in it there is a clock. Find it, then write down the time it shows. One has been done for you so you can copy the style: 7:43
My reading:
7:38
